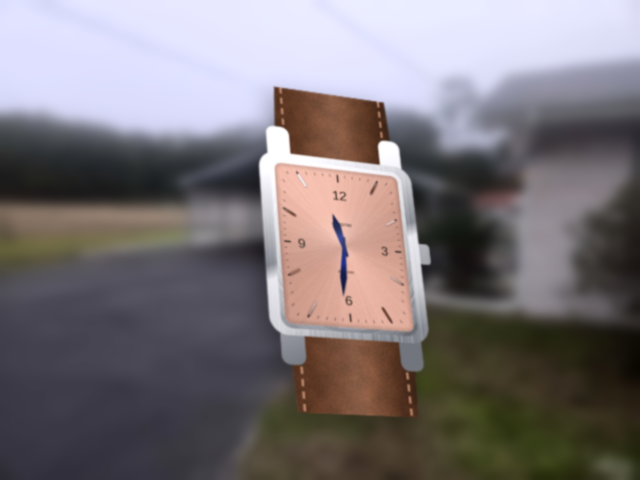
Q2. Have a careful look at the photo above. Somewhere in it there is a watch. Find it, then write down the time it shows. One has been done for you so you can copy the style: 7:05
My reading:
11:31
